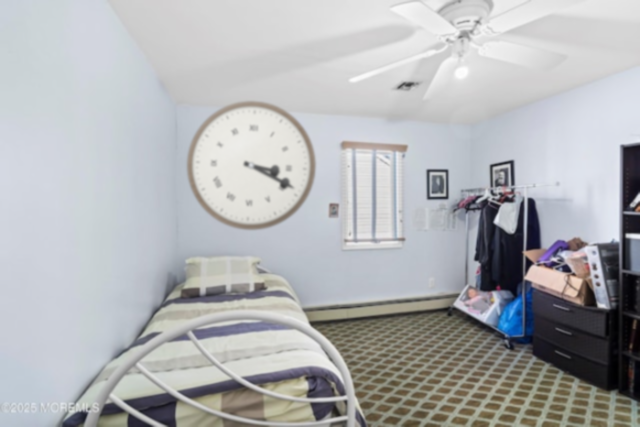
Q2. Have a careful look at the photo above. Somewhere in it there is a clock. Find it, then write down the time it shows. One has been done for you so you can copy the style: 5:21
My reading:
3:19
